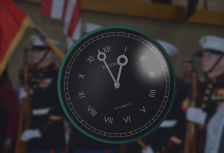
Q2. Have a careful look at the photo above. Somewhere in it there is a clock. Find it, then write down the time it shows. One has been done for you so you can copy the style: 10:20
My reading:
12:58
